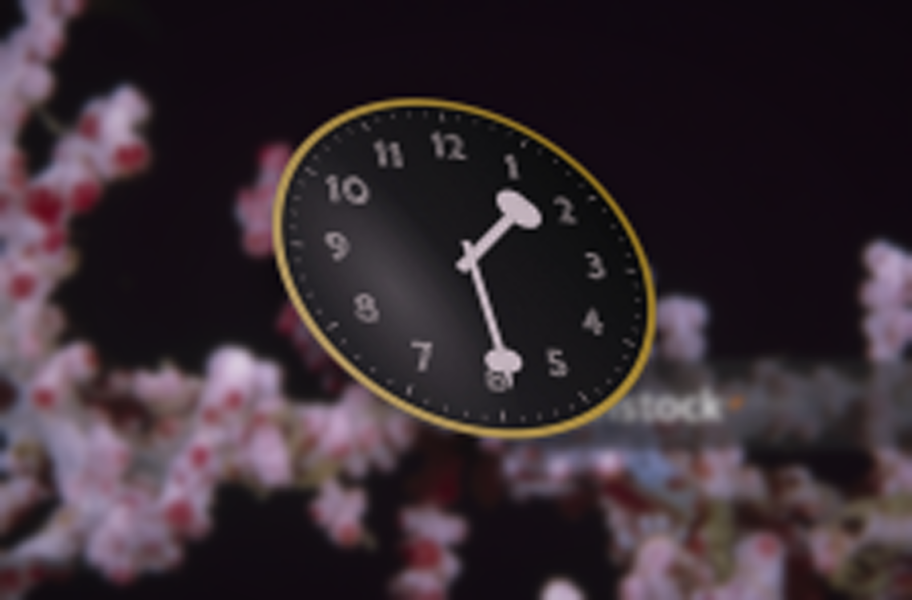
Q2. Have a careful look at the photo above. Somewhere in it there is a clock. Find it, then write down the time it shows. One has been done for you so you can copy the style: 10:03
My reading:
1:29
